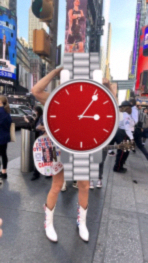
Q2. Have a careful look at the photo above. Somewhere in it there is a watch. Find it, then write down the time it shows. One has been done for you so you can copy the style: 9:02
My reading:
3:06
